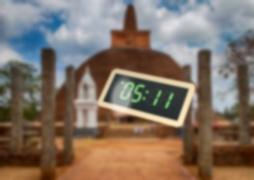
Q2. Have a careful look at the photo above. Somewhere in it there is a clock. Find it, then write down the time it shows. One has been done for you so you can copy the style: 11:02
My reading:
5:11
